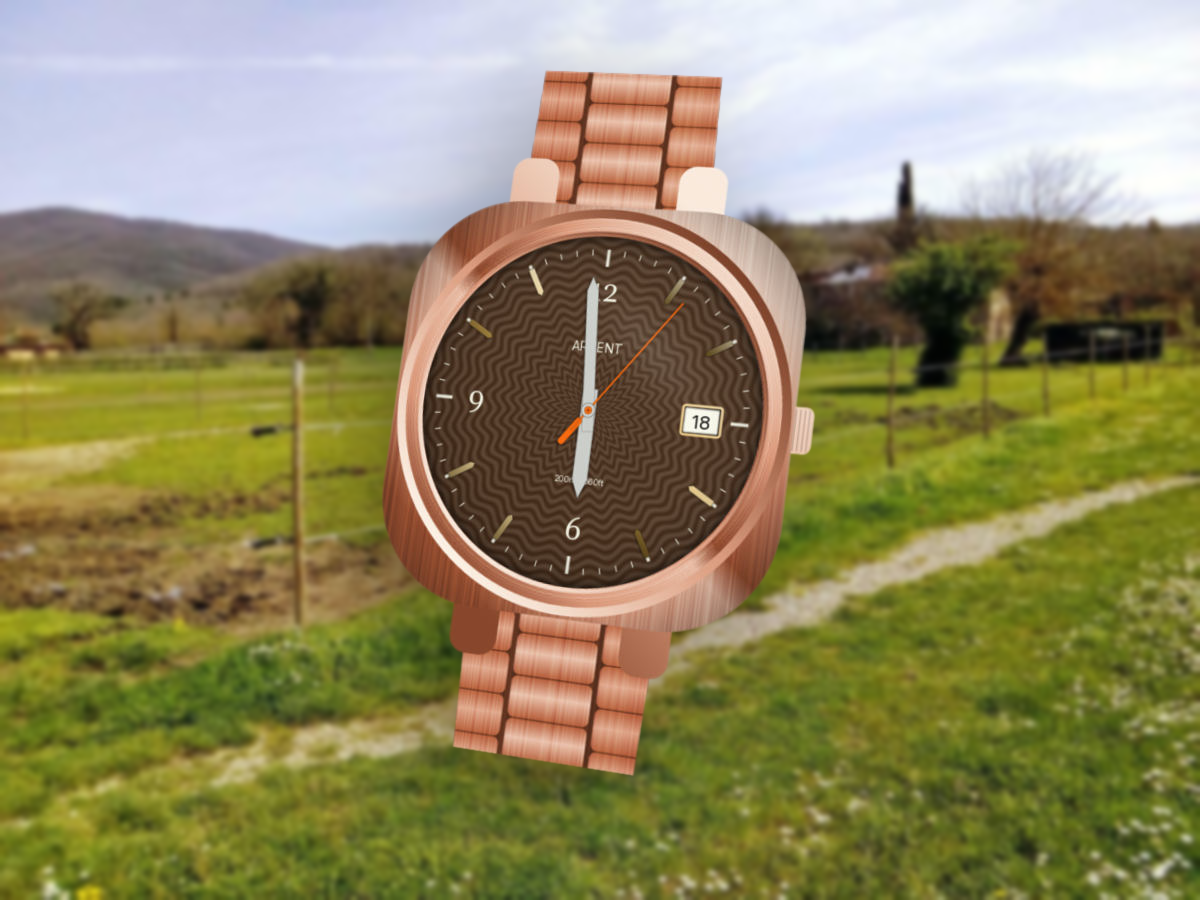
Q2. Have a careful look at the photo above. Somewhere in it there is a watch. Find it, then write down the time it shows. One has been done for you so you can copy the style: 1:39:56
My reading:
5:59:06
